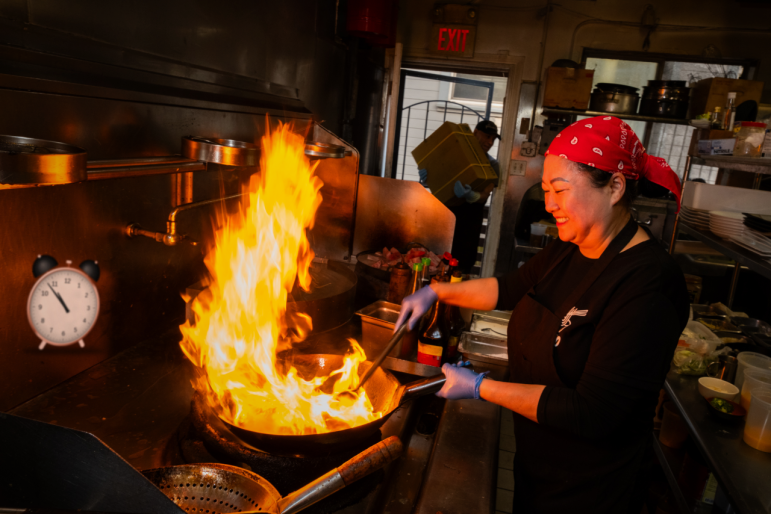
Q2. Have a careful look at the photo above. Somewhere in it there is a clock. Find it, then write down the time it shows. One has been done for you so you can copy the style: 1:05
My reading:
10:53
